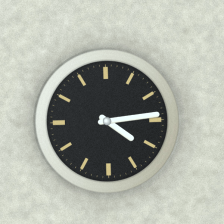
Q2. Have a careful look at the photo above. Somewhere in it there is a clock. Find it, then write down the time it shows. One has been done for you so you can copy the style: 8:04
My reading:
4:14
